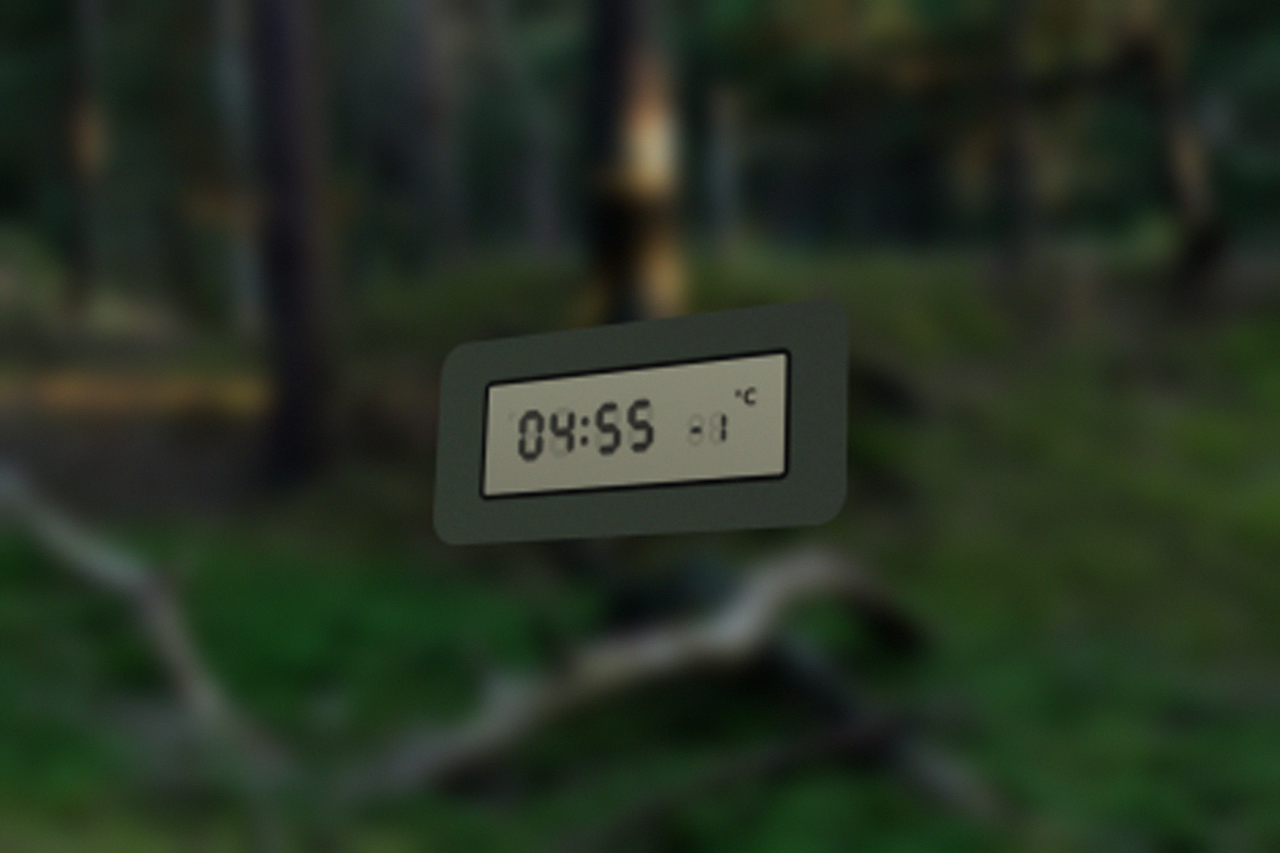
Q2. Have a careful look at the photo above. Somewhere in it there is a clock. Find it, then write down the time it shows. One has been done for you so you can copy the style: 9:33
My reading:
4:55
